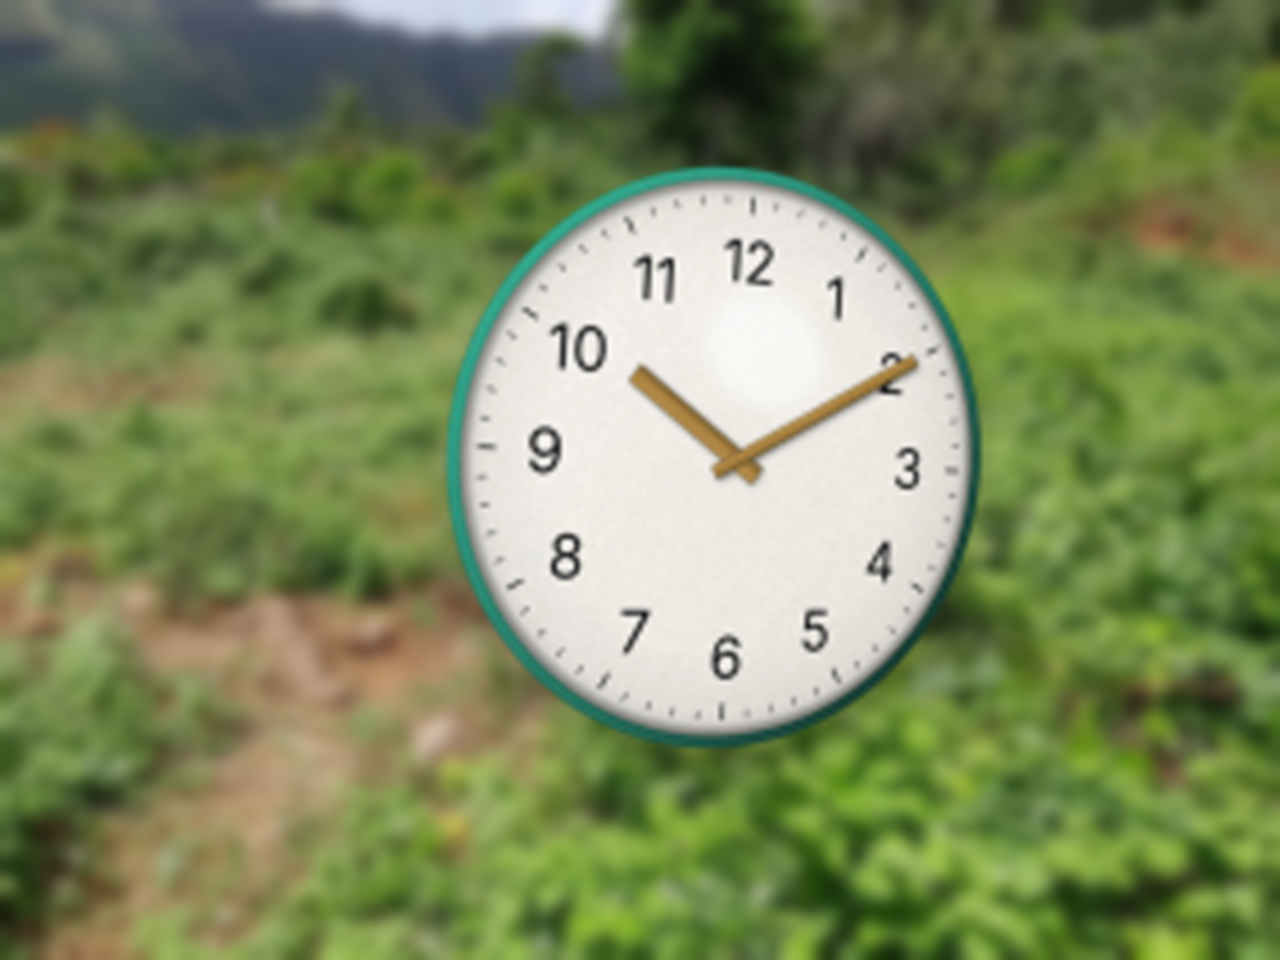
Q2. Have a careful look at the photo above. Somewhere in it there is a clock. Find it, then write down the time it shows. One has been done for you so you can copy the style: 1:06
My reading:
10:10
